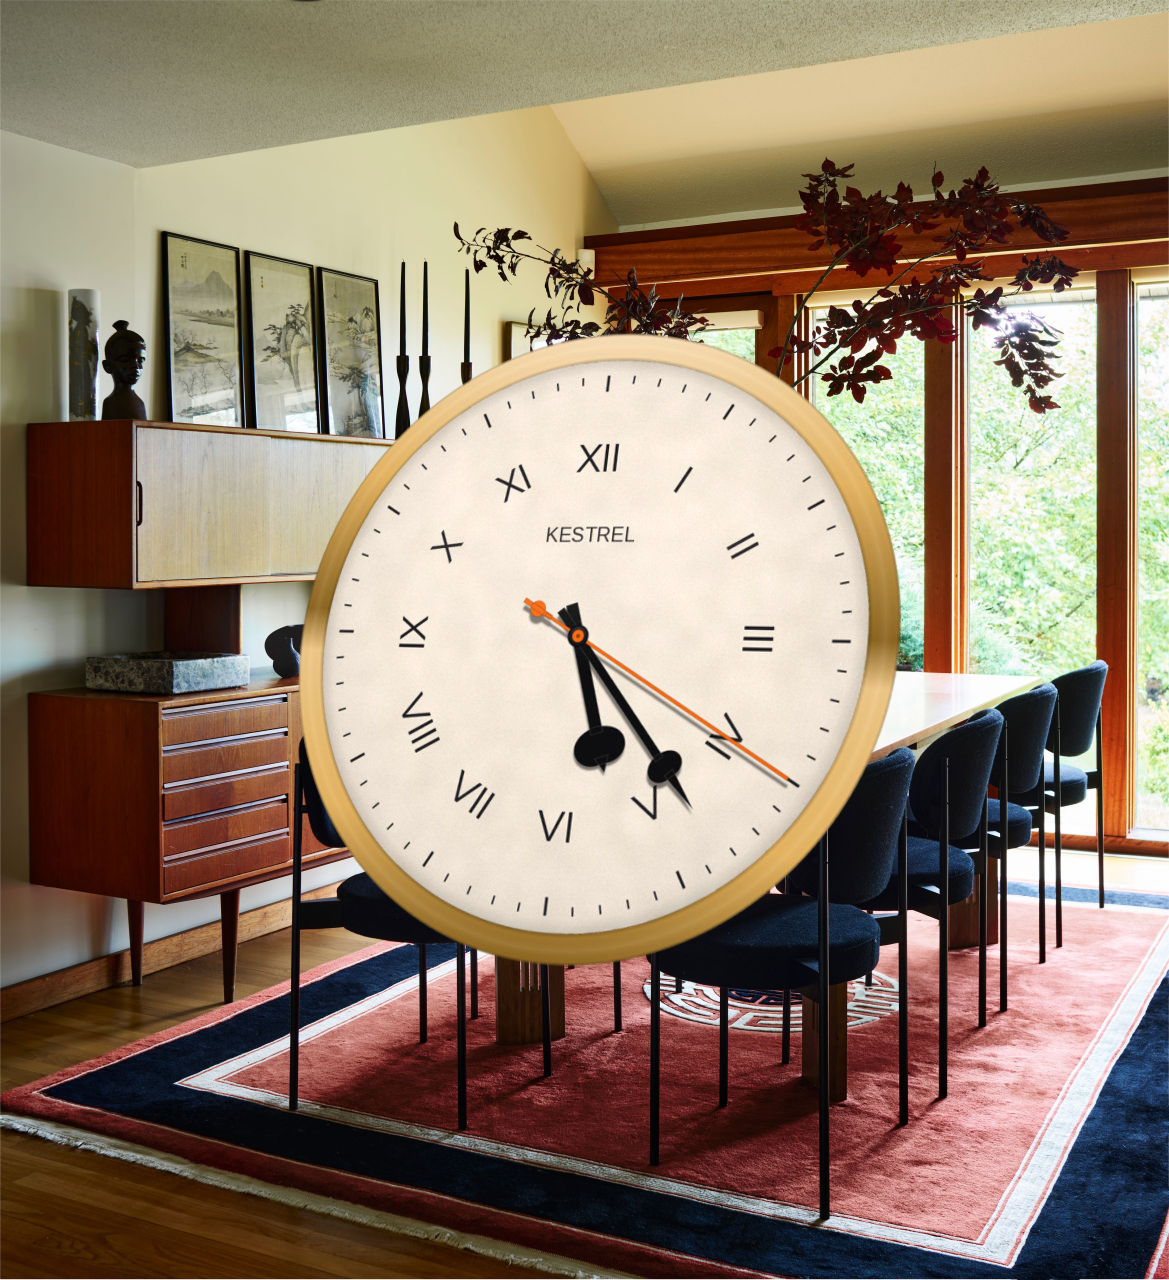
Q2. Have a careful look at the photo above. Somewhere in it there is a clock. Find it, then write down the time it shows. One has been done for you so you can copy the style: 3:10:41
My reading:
5:23:20
